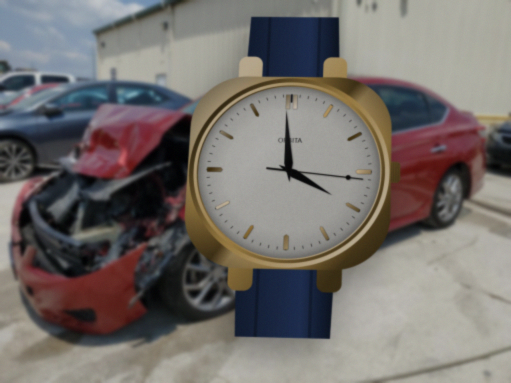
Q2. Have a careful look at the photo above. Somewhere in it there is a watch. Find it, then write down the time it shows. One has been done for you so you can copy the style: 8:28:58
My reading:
3:59:16
